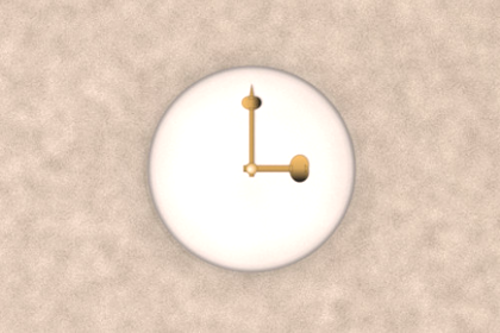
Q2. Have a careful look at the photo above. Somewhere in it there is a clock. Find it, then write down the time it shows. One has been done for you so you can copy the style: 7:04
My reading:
3:00
